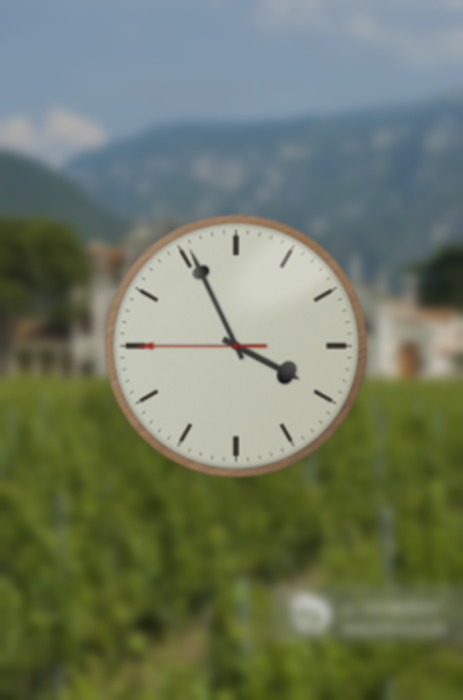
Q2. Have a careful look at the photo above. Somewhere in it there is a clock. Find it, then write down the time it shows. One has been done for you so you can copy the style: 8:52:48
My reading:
3:55:45
